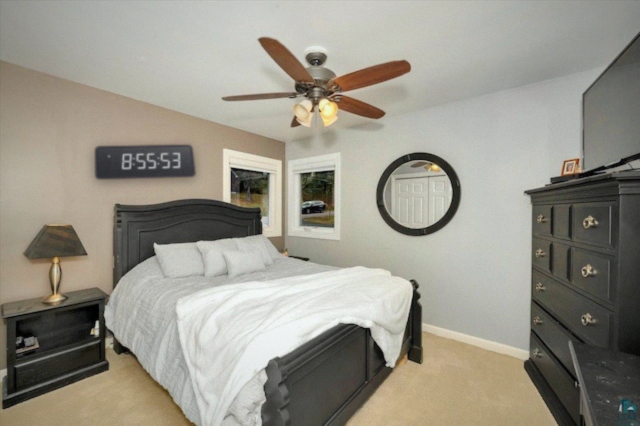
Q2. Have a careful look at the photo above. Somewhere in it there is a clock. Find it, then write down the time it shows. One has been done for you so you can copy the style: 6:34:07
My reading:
8:55:53
